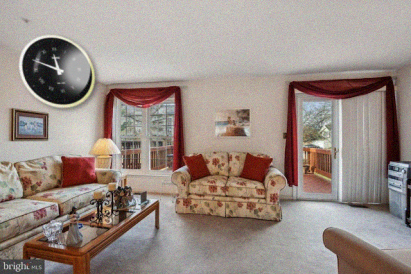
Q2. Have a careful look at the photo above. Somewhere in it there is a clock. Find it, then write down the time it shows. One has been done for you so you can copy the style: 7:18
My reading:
11:49
